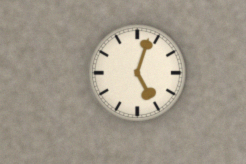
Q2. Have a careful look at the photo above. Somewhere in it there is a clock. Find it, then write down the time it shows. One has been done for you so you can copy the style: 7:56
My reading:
5:03
